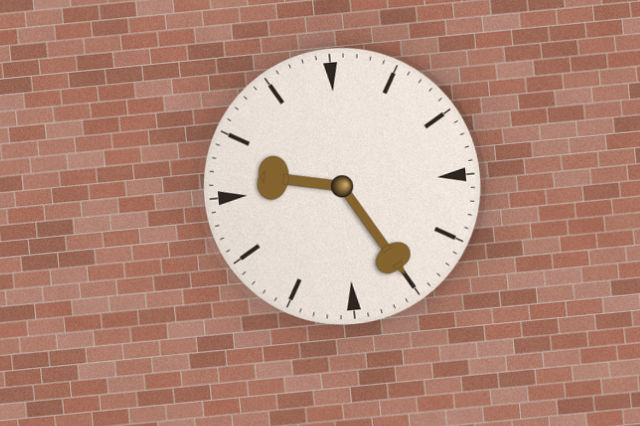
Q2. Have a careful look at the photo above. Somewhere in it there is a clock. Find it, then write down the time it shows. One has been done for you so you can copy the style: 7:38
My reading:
9:25
